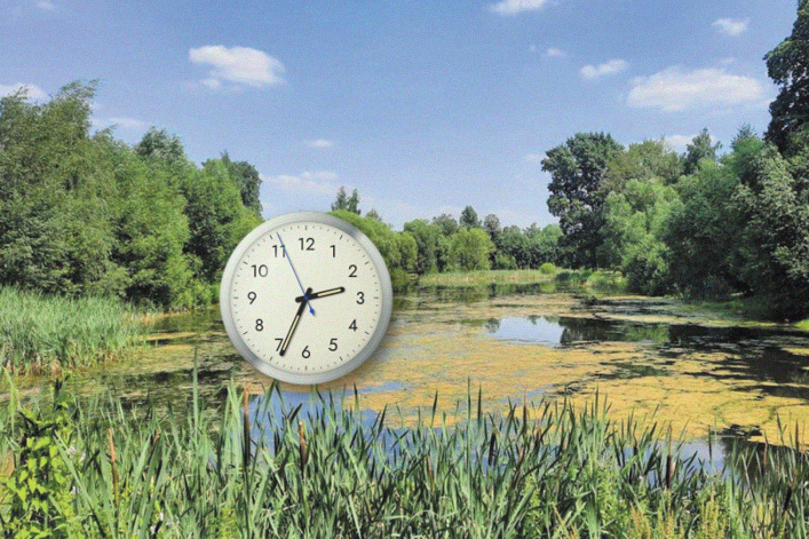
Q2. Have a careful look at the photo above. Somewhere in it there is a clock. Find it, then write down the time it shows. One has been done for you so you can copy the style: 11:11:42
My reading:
2:33:56
